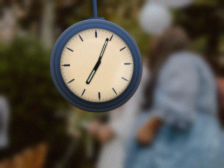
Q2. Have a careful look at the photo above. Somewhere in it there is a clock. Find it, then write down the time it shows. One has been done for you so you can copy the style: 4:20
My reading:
7:04
